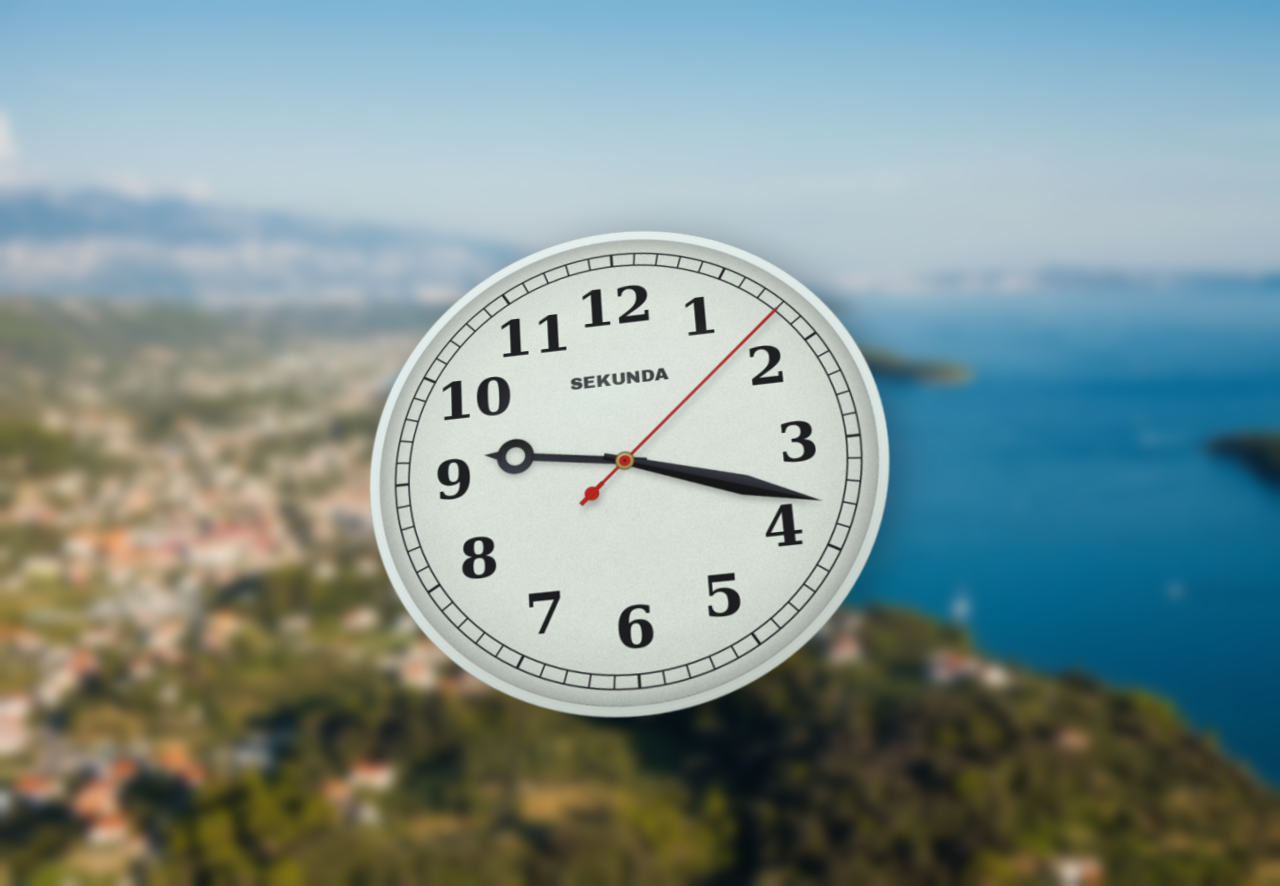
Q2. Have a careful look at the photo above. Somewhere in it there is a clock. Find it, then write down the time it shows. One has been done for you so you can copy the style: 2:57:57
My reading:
9:18:08
